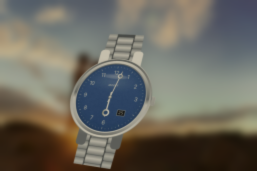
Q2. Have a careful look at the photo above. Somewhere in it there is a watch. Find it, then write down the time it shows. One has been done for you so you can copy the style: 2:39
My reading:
6:02
